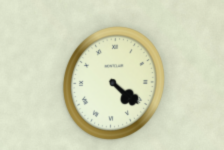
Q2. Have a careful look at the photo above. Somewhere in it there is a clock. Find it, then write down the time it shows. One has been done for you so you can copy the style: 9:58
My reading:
4:21
